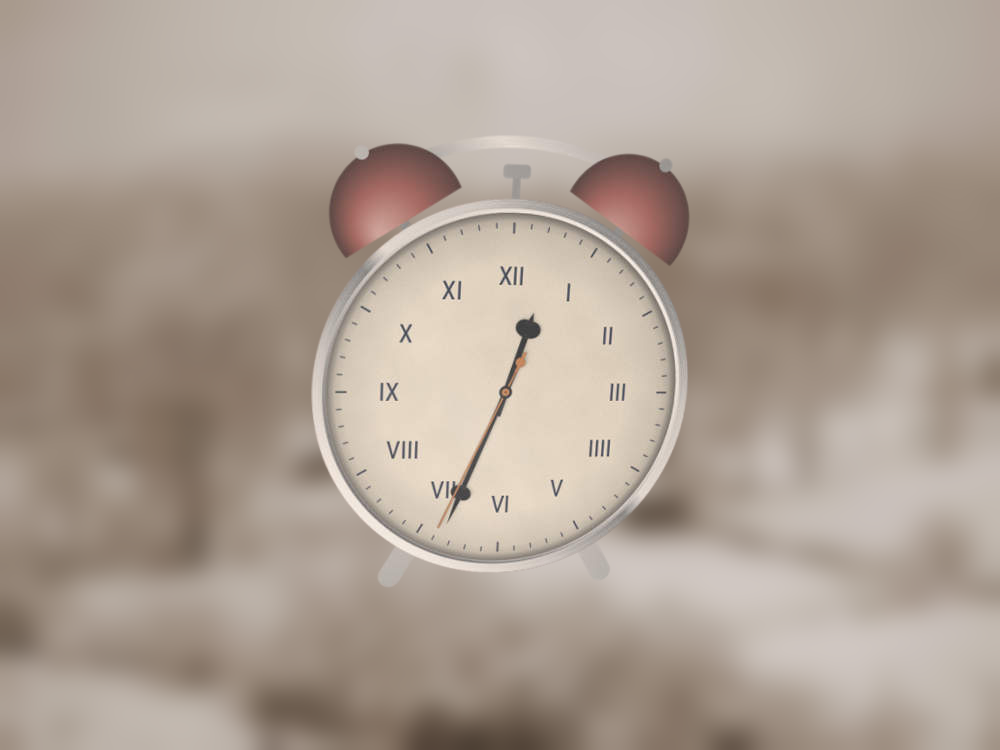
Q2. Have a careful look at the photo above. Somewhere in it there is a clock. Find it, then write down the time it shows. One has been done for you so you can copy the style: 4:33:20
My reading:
12:33:34
